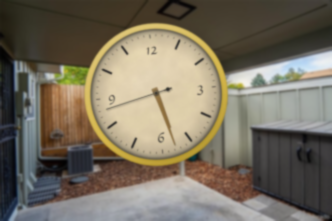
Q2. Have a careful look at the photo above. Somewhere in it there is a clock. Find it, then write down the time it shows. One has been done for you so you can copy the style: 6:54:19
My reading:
5:27:43
